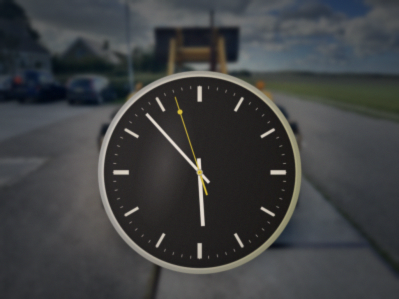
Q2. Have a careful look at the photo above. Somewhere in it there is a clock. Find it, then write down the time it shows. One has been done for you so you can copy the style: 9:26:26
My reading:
5:52:57
